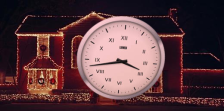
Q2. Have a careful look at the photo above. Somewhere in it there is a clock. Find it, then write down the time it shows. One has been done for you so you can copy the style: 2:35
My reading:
3:43
